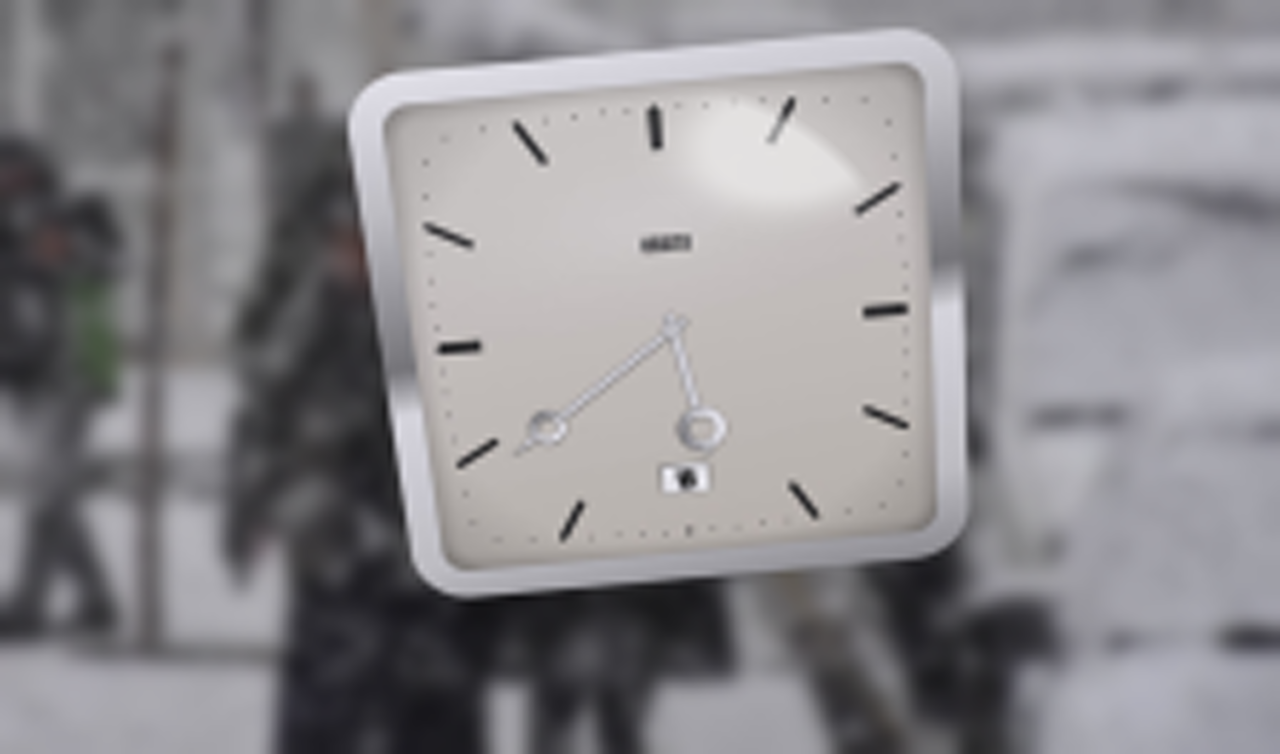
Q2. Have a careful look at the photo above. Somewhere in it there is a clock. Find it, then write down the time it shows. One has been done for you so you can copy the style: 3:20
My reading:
5:39
